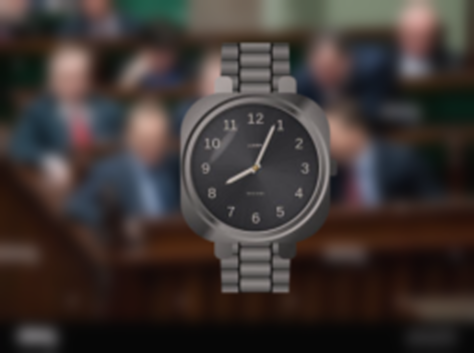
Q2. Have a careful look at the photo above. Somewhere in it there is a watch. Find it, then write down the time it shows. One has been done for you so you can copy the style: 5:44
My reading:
8:04
